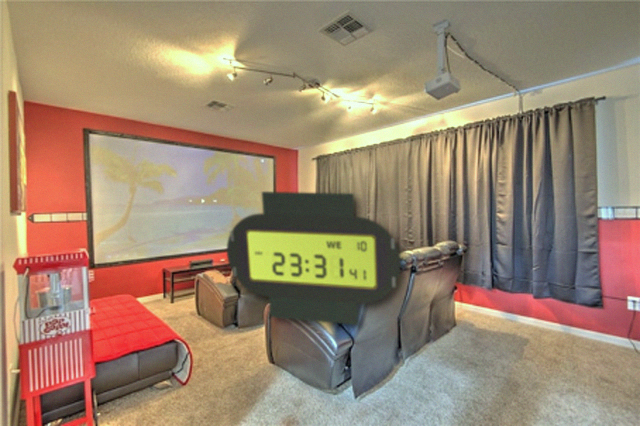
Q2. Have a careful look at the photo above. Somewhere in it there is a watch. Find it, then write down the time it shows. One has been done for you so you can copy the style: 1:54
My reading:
23:31
